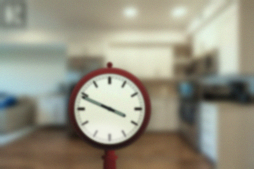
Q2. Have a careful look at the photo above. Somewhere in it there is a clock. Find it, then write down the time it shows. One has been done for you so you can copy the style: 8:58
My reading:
3:49
